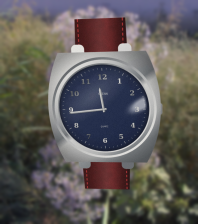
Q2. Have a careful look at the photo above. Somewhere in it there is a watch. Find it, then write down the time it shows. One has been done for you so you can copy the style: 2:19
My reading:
11:44
